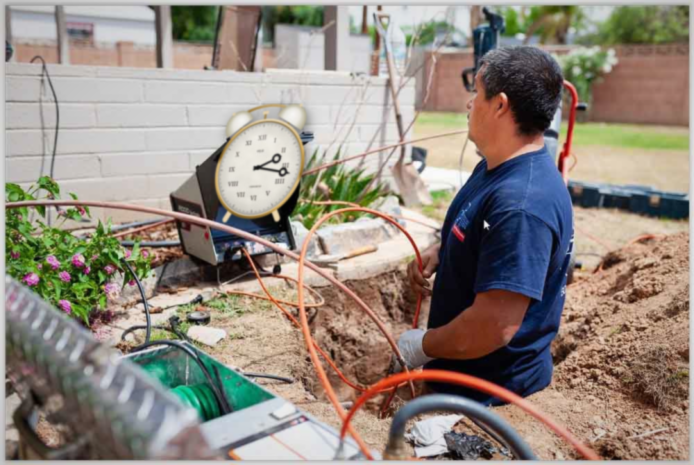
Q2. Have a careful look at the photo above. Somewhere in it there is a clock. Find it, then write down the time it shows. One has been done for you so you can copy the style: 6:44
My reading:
2:17
